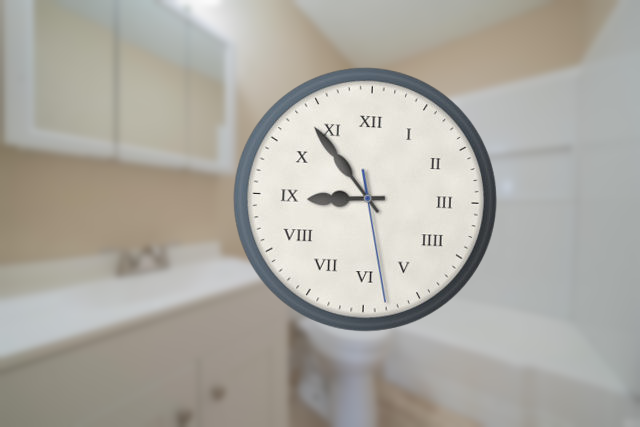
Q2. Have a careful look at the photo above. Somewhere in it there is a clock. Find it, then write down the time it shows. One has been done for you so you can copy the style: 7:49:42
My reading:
8:53:28
